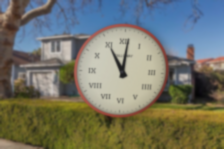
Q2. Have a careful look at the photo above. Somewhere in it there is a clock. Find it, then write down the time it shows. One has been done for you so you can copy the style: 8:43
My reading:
11:01
